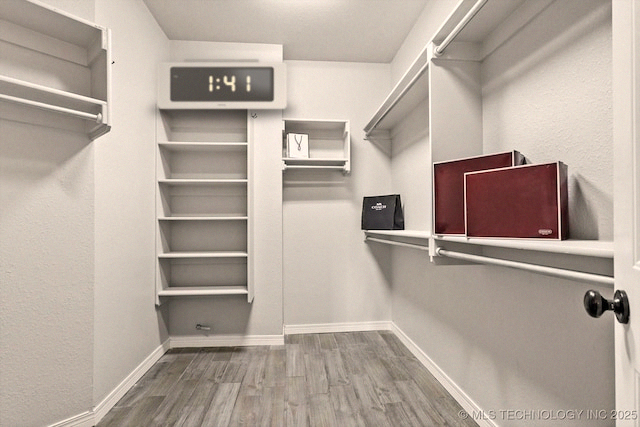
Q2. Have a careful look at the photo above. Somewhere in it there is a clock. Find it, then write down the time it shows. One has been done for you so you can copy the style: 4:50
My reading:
1:41
